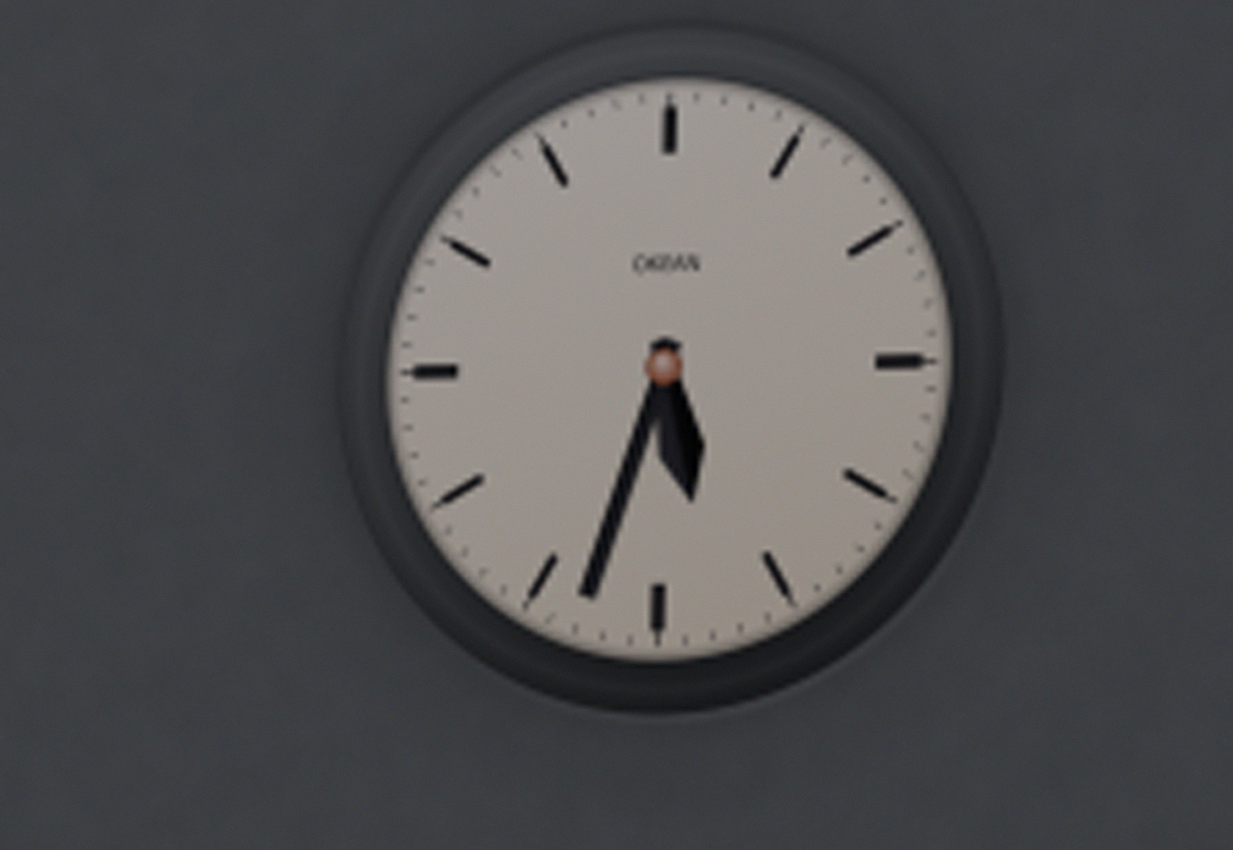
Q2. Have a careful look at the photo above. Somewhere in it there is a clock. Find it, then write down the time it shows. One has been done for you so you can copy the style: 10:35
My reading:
5:33
